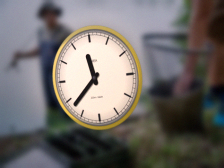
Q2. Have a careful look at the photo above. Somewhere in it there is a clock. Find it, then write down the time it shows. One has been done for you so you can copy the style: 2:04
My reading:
11:38
